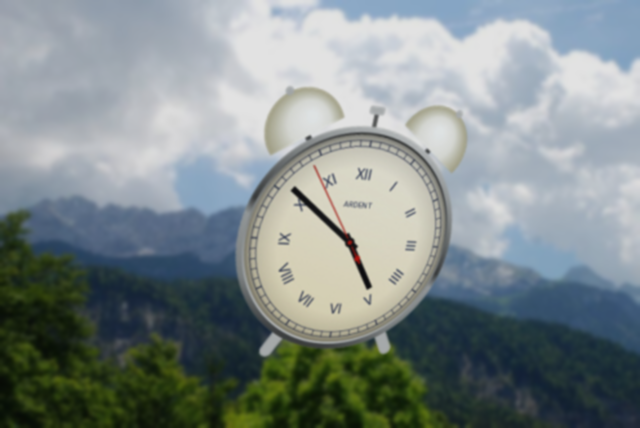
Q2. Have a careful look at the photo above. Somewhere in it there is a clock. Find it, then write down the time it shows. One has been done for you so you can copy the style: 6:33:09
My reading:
4:50:54
